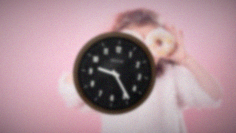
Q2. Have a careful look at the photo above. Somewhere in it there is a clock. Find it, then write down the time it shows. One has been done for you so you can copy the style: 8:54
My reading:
9:24
